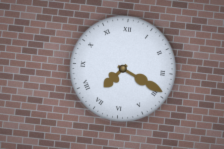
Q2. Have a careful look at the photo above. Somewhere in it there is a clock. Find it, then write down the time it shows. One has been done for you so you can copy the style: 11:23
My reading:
7:19
